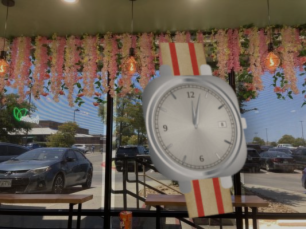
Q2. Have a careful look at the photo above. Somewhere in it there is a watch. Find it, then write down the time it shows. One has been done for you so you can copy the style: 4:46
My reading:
12:03
